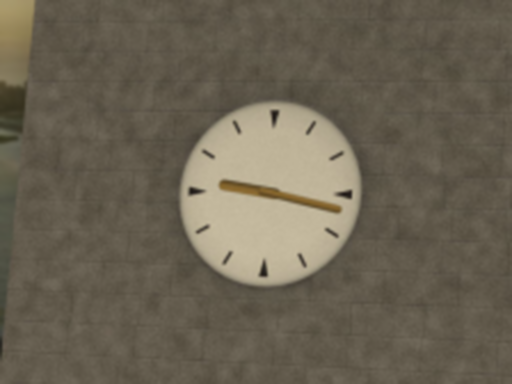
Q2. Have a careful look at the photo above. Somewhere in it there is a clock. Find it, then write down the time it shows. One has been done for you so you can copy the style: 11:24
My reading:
9:17
